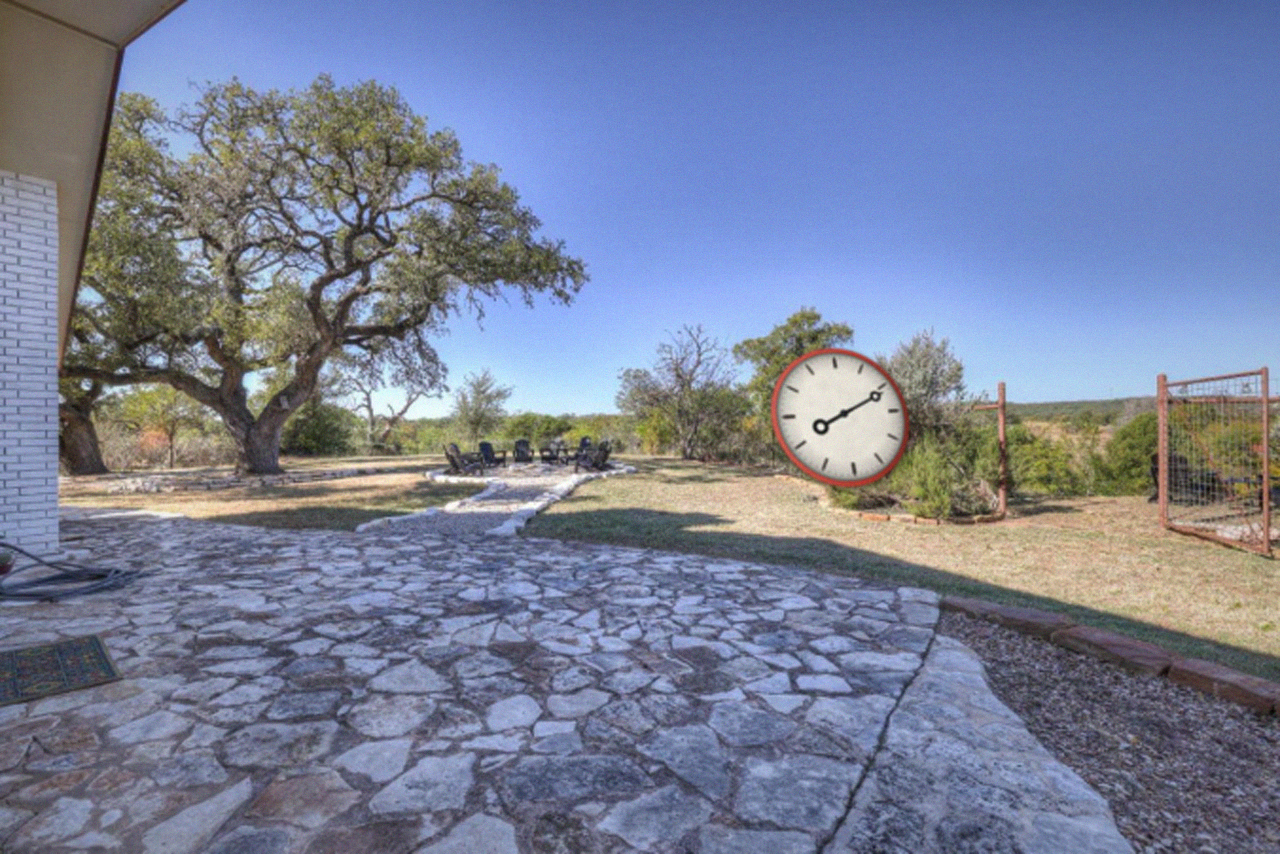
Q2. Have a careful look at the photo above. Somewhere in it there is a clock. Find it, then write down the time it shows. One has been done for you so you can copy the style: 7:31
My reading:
8:11
